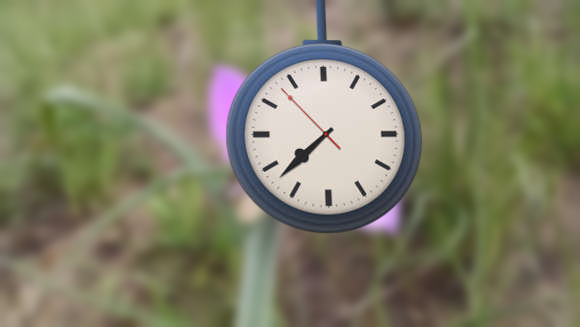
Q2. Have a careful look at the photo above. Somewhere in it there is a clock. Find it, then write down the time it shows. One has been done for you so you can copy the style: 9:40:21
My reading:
7:37:53
